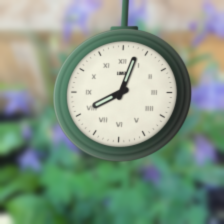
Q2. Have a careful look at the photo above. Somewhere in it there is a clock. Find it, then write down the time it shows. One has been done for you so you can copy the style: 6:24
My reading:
8:03
